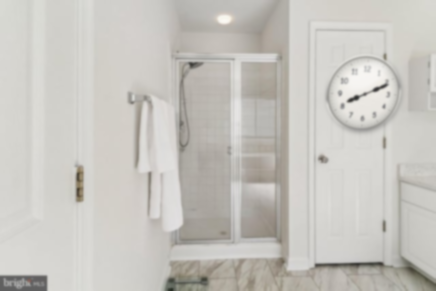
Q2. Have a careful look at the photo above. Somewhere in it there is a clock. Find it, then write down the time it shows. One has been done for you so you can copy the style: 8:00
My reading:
8:11
